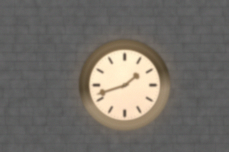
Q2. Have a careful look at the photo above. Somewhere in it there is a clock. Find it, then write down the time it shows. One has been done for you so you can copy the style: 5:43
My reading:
1:42
